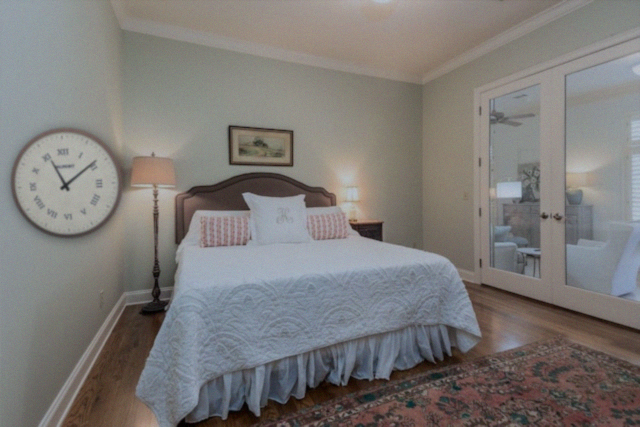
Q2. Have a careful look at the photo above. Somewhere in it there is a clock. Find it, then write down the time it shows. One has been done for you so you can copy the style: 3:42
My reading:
11:09
